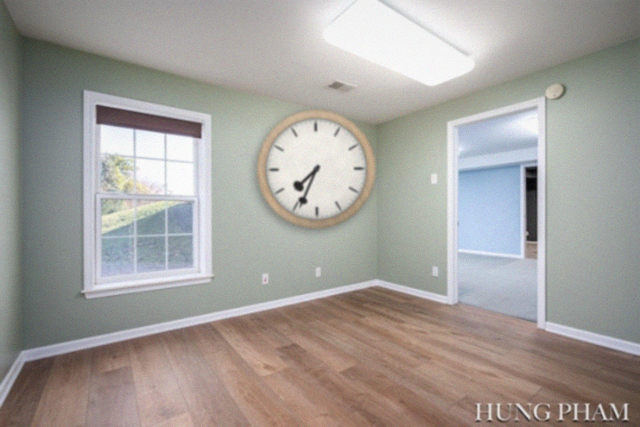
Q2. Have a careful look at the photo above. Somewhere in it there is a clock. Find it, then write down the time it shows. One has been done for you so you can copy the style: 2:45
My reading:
7:34
